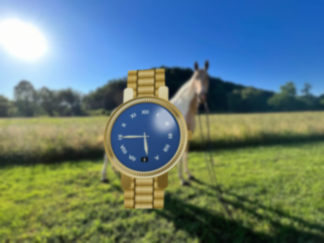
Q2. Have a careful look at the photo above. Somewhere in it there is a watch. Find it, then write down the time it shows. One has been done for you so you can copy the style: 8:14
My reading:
5:45
